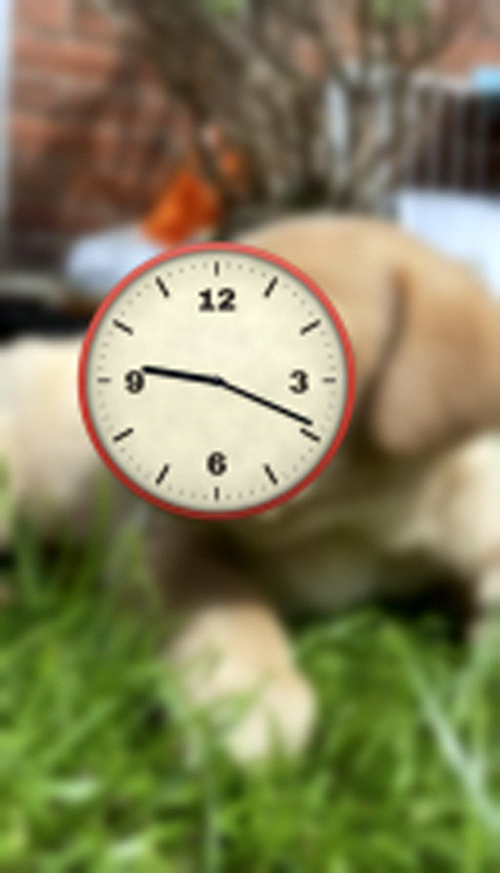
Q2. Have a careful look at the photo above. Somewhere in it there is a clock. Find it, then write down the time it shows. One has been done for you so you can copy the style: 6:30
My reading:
9:19
